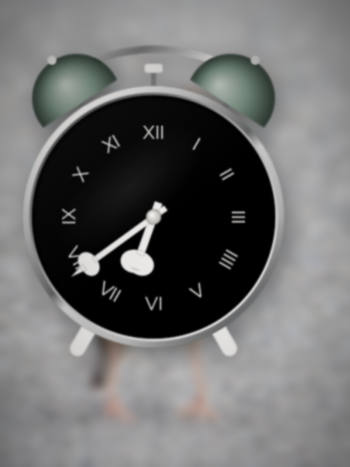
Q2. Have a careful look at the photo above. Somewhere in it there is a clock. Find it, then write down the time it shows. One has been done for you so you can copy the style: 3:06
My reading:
6:39
